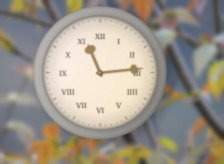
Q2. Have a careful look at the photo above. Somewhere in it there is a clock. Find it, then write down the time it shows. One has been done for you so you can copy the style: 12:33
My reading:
11:14
